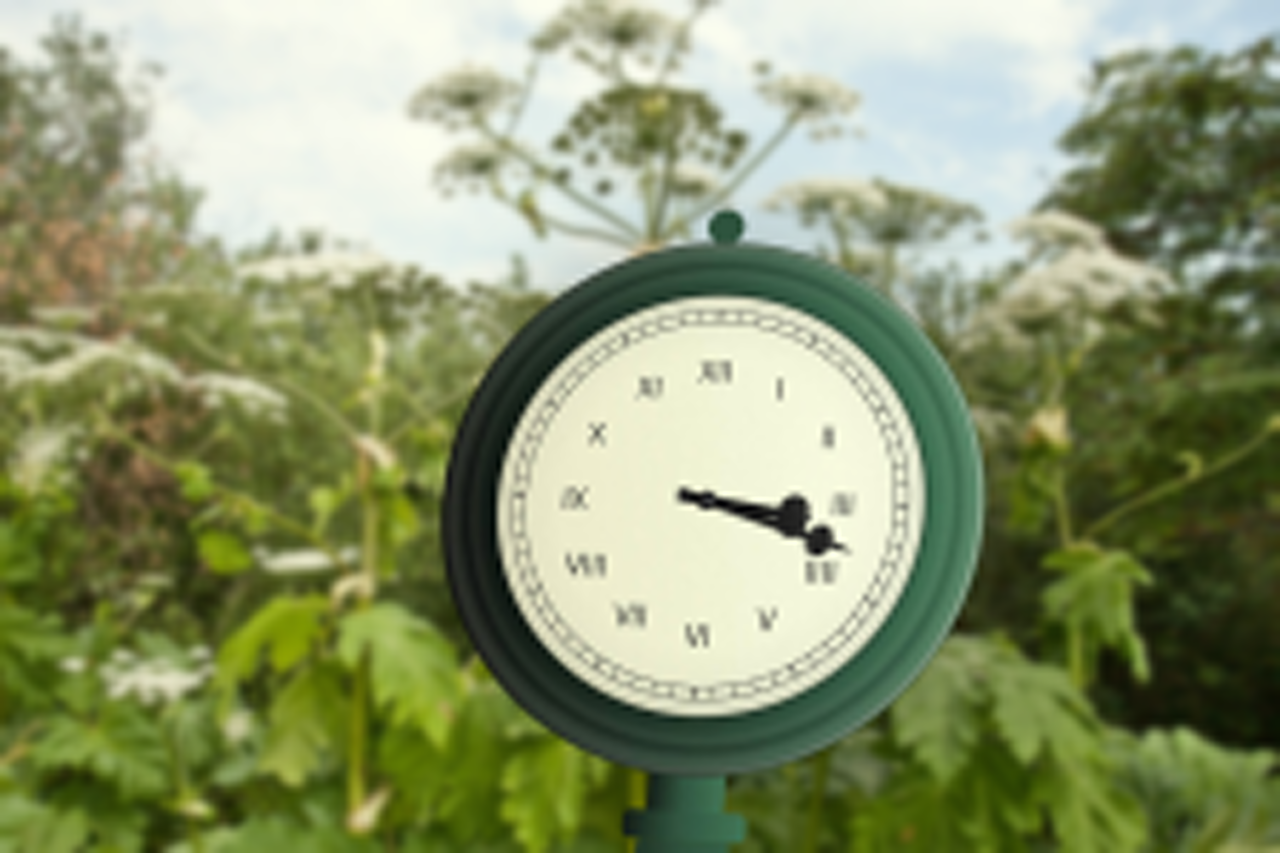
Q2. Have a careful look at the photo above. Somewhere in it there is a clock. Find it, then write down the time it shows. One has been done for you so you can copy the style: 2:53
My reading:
3:18
